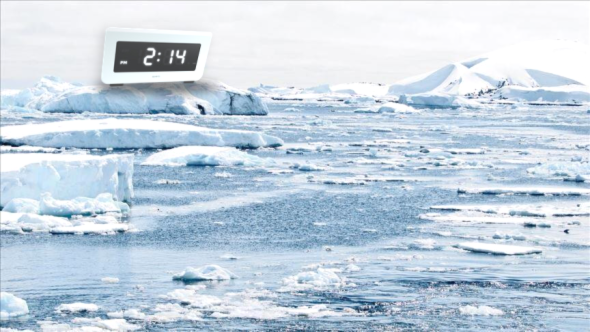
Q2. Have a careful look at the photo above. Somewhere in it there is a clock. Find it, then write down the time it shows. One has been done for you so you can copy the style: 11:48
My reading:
2:14
